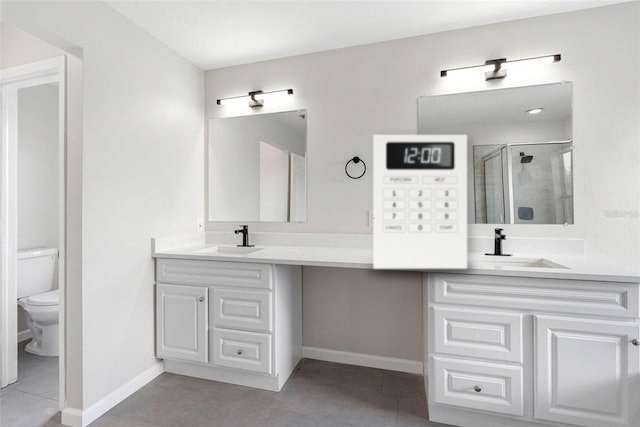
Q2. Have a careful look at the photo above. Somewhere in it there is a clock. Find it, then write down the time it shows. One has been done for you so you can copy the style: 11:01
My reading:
12:00
